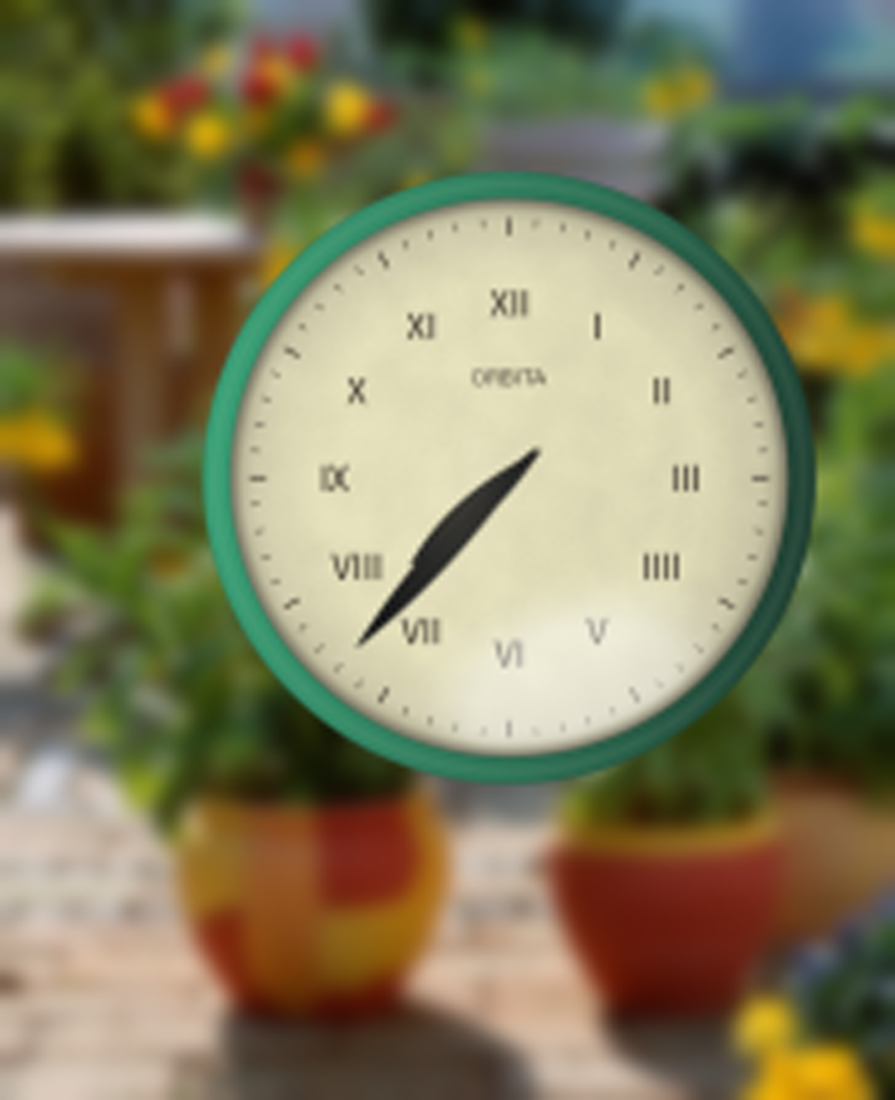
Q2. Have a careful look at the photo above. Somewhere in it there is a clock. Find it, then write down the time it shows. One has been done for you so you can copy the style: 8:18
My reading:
7:37
